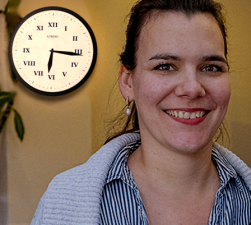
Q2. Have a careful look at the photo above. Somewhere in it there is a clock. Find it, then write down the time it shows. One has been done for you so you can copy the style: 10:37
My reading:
6:16
